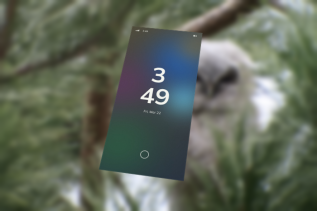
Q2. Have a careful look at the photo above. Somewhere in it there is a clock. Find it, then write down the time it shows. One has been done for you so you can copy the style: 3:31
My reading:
3:49
